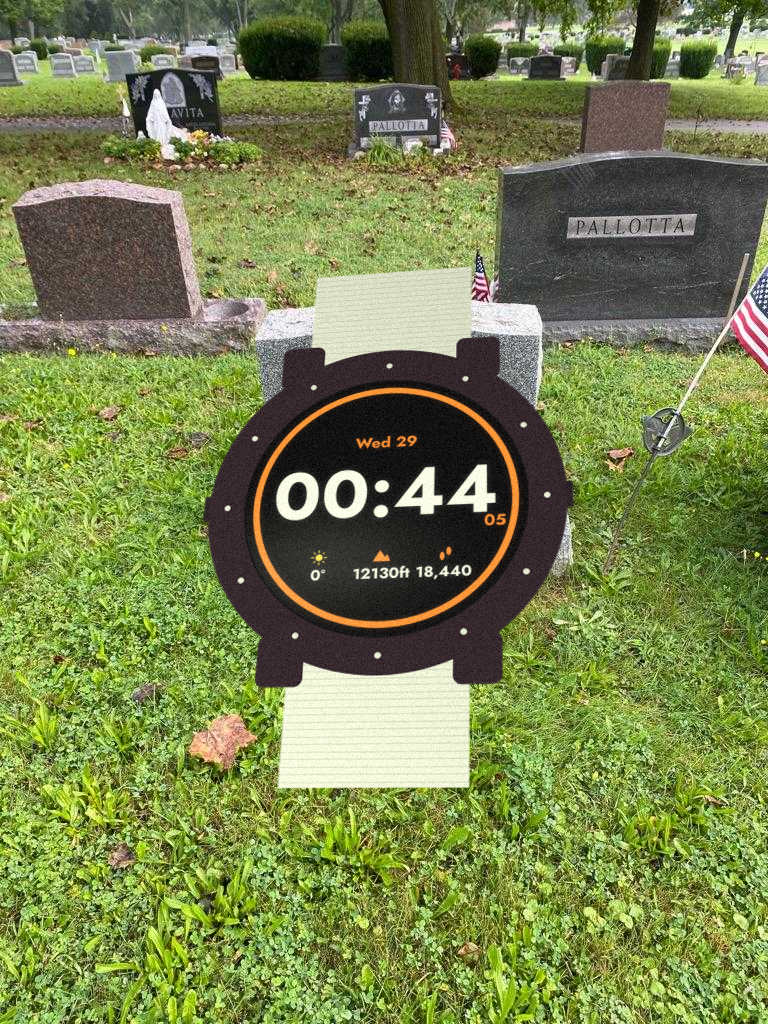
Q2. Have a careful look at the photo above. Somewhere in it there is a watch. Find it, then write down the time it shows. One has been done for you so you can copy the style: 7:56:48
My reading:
0:44:05
